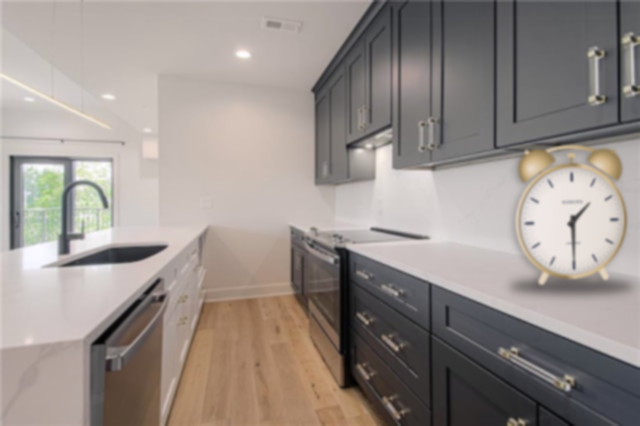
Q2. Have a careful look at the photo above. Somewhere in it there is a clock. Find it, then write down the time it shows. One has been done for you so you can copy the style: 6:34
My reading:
1:30
